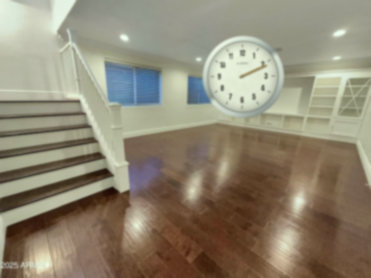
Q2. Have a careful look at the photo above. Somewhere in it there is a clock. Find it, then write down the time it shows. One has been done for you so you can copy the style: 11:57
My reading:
2:11
